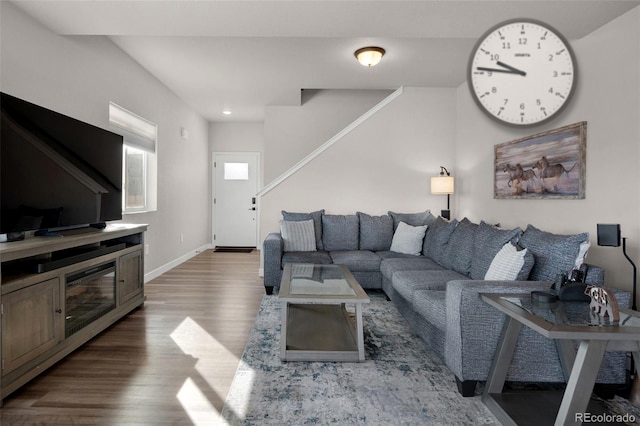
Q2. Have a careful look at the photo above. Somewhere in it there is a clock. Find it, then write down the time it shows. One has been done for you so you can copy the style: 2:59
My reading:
9:46
